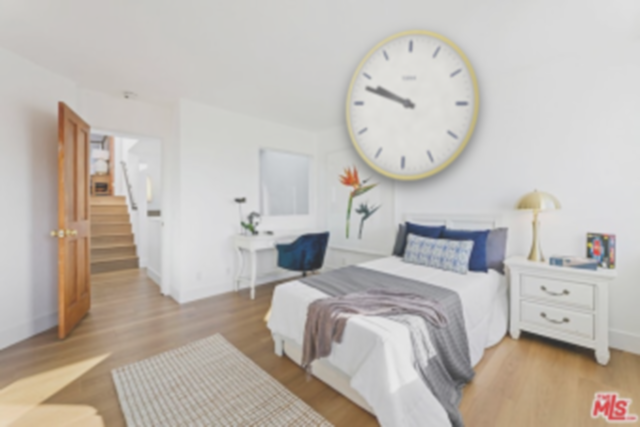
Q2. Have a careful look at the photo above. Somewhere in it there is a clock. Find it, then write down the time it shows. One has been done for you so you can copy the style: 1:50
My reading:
9:48
